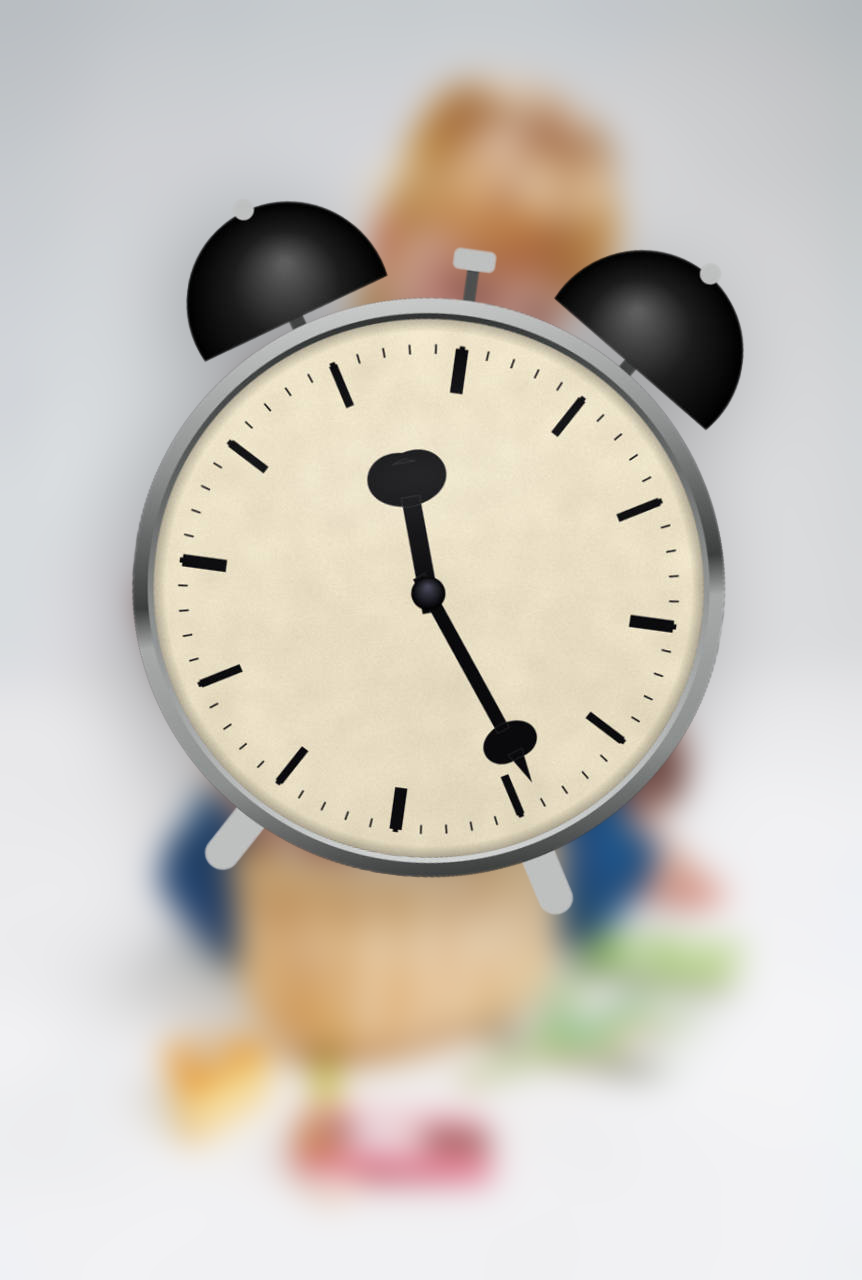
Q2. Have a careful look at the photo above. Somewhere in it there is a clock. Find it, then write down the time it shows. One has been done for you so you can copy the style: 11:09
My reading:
11:24
